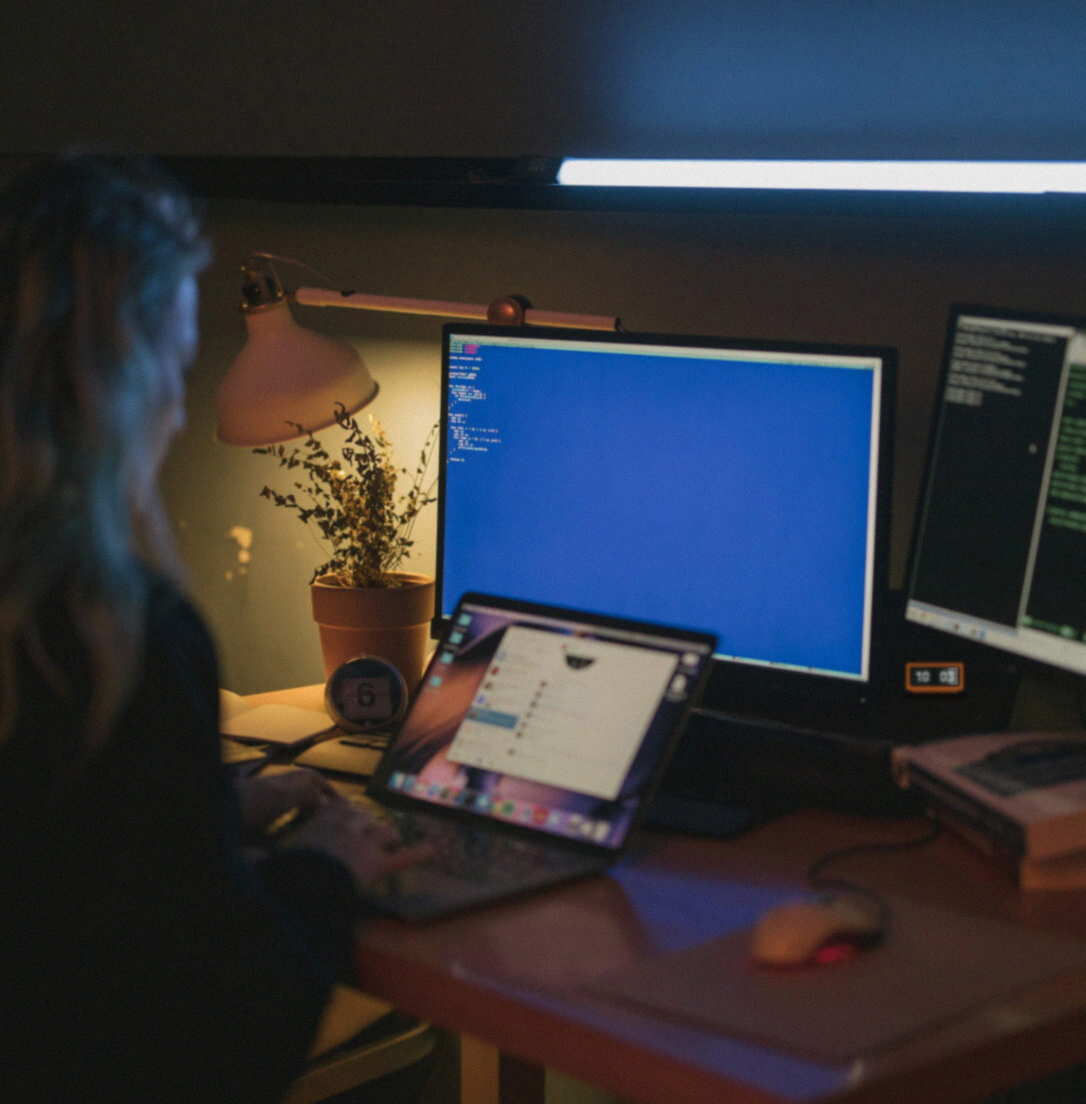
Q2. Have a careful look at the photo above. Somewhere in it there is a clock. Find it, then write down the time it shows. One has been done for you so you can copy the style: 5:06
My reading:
10:03
